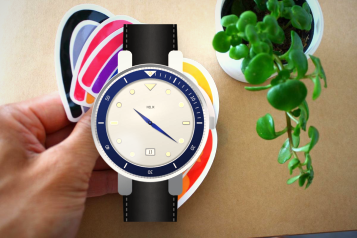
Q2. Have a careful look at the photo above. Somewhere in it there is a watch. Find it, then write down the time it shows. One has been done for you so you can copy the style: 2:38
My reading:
10:21
